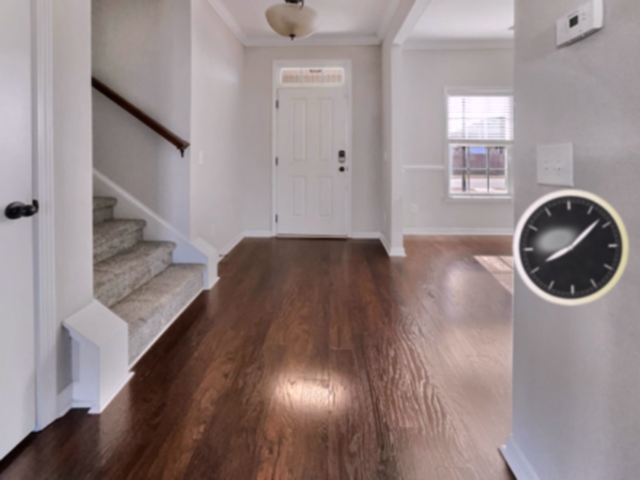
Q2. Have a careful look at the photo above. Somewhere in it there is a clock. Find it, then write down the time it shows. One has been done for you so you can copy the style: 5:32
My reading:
8:08
